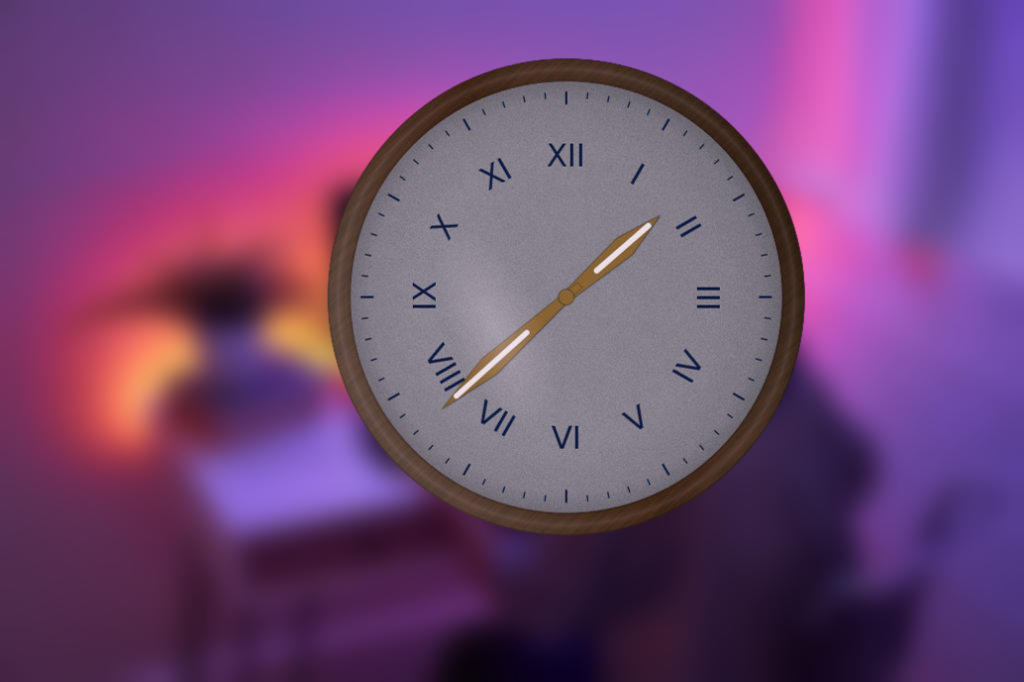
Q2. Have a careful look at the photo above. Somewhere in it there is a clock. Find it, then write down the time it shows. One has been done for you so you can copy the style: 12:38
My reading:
1:38
